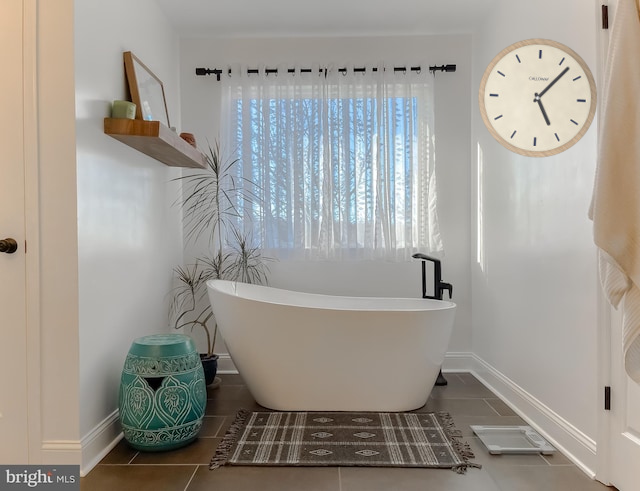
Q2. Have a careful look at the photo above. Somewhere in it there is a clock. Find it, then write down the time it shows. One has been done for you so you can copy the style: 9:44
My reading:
5:07
